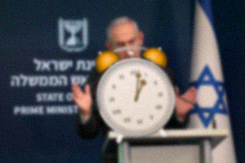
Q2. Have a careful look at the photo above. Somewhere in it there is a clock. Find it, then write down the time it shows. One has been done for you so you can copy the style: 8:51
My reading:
1:02
